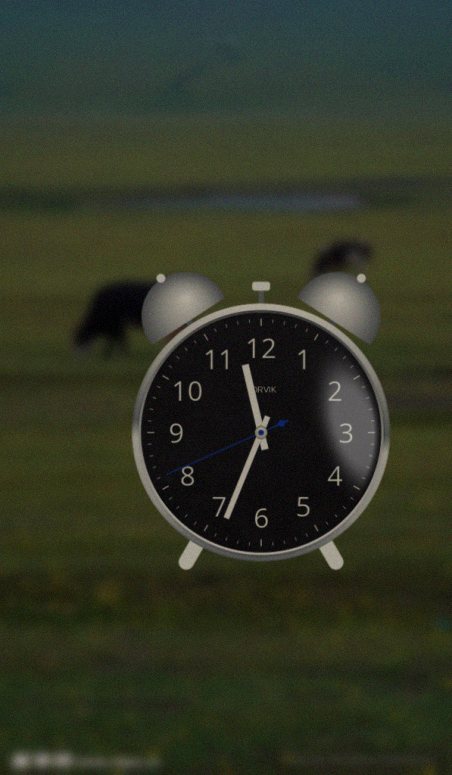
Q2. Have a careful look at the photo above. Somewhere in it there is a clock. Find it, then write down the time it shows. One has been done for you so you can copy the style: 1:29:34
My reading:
11:33:41
